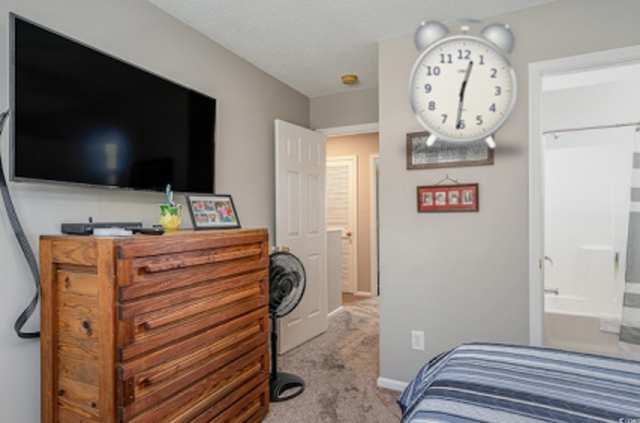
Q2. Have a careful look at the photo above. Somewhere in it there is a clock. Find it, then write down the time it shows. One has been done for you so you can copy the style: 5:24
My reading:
12:31
